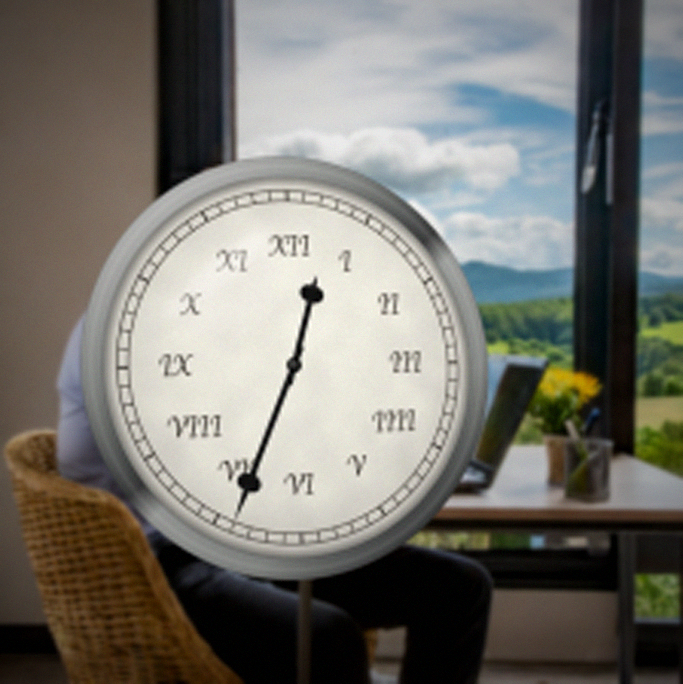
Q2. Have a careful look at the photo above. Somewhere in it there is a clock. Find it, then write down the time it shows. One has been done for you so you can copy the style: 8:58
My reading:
12:34
